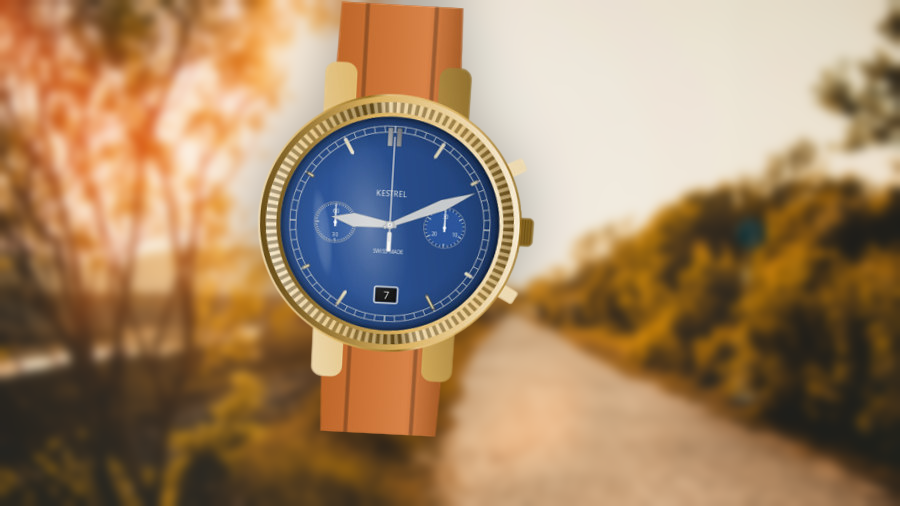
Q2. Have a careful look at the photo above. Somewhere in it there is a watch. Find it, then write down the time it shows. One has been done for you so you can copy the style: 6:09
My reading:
9:11
